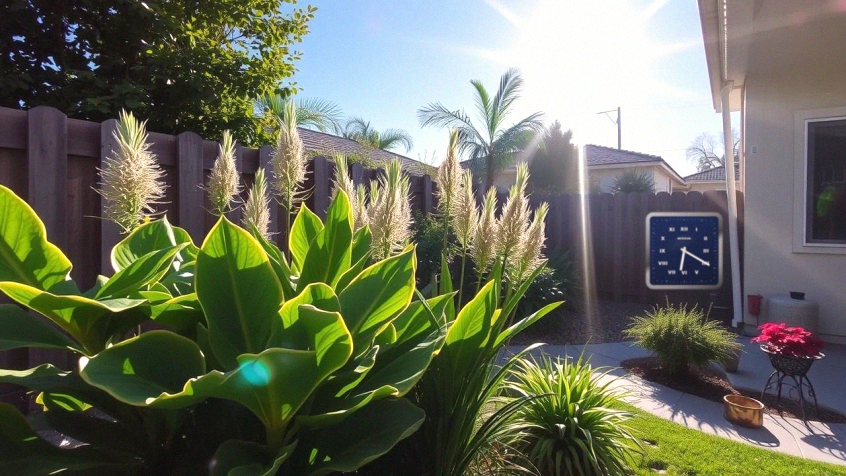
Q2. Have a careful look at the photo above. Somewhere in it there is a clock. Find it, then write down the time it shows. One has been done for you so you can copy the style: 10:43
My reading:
6:20
